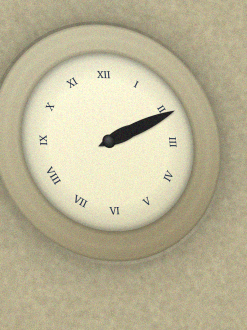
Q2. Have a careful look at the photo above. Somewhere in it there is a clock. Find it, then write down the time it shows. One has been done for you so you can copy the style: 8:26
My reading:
2:11
